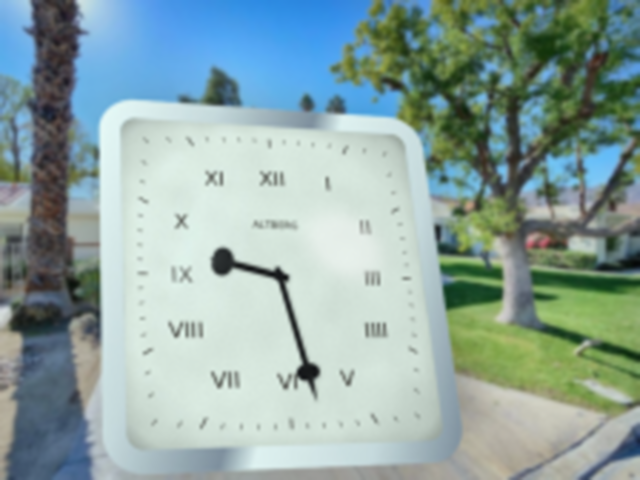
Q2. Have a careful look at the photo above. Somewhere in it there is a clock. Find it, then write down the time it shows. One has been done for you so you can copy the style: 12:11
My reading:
9:28
